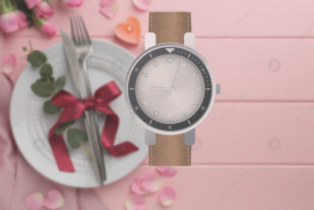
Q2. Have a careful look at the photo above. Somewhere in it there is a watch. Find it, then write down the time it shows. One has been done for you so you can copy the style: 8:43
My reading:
9:03
